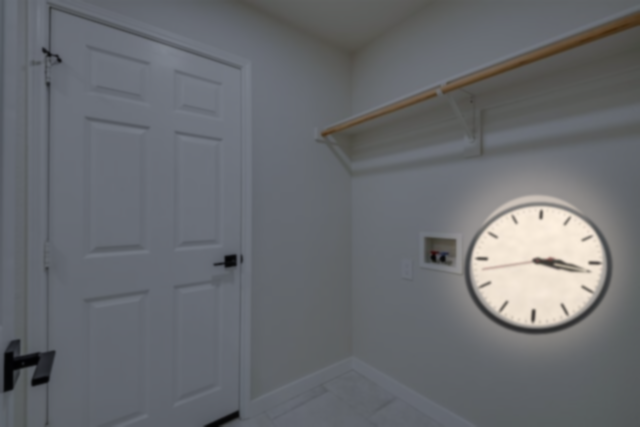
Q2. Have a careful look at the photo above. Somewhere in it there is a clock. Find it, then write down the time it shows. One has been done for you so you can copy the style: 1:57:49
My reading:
3:16:43
